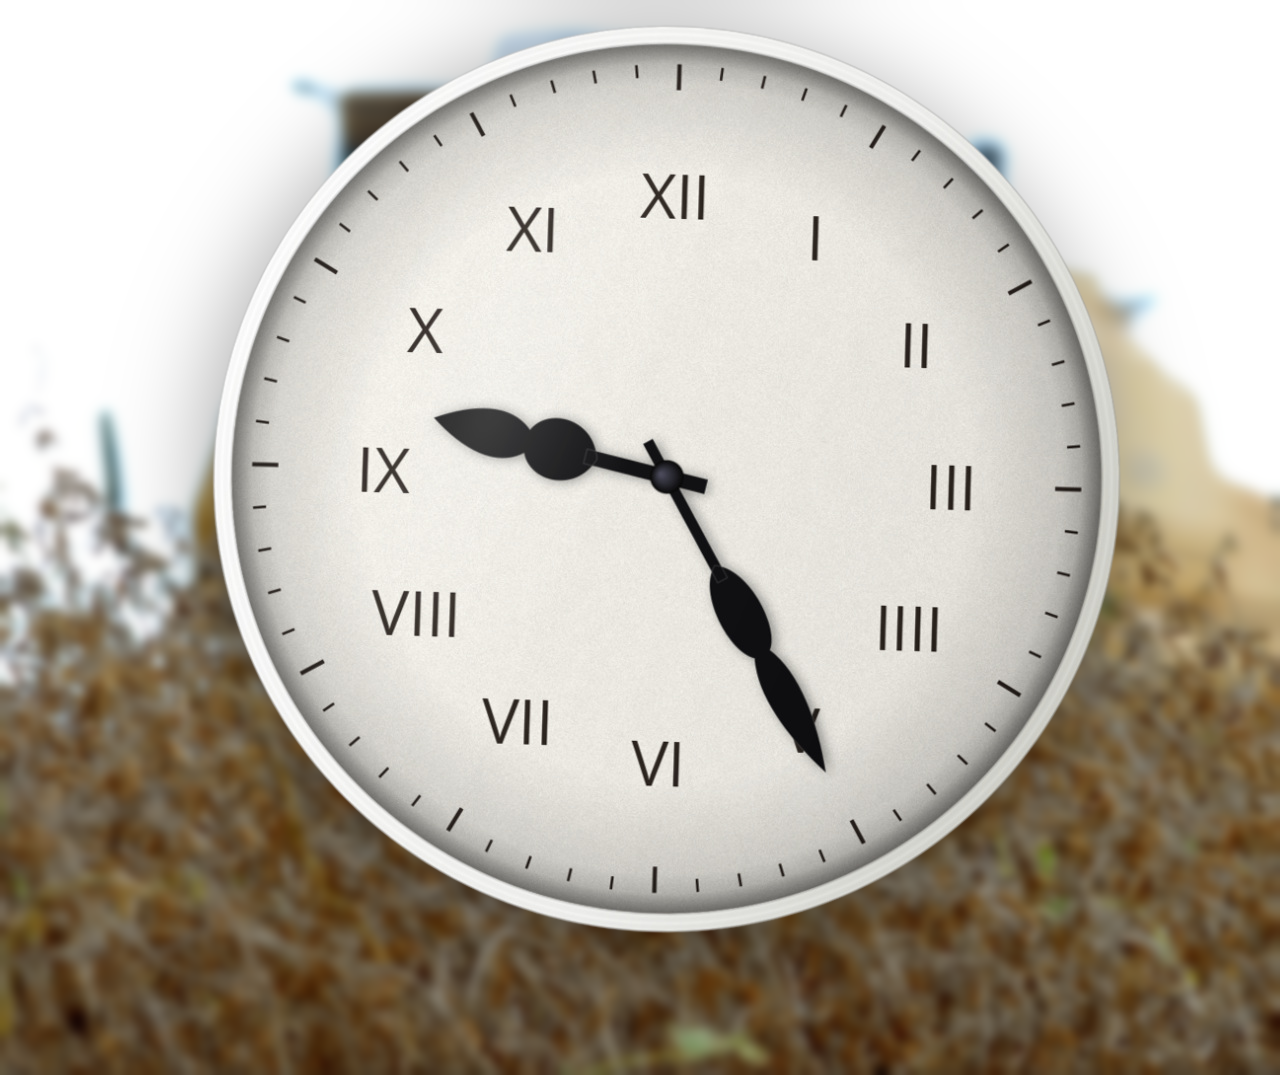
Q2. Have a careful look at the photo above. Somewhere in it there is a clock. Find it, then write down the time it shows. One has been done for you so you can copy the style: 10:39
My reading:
9:25
